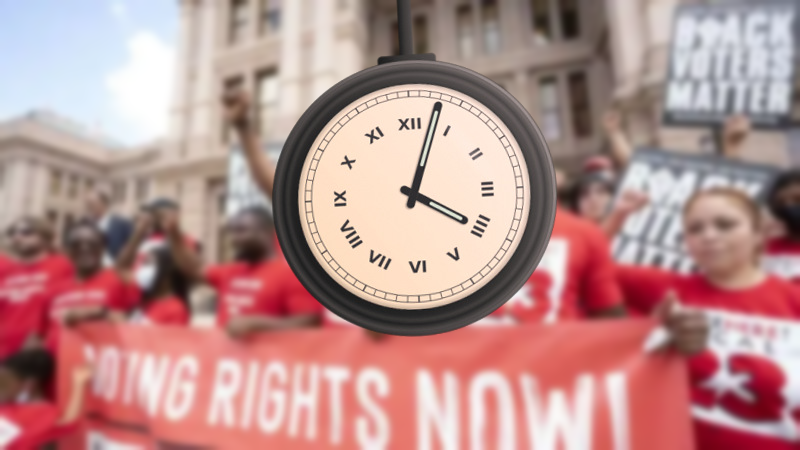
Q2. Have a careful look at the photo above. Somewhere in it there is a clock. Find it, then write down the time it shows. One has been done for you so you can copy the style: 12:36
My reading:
4:03
